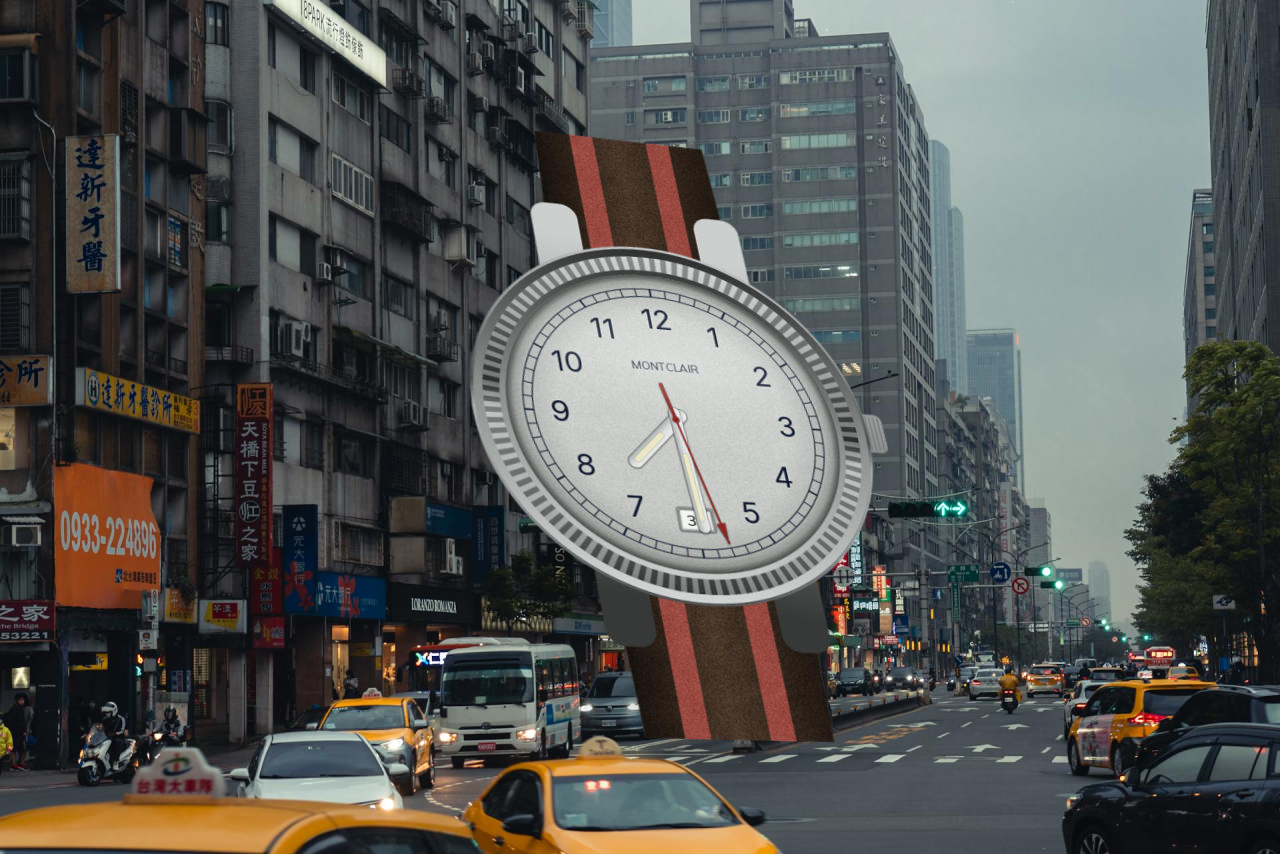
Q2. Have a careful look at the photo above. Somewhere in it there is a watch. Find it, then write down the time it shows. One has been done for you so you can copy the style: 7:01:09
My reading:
7:29:28
